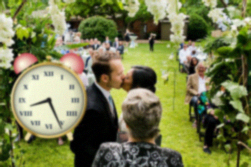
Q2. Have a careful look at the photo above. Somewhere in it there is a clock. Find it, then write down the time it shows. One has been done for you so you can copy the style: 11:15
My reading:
8:26
